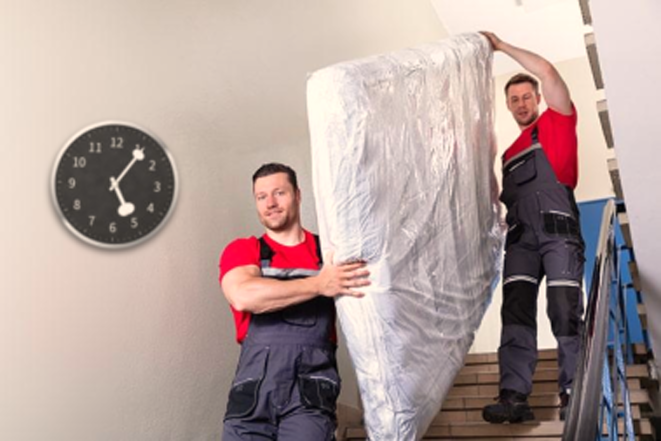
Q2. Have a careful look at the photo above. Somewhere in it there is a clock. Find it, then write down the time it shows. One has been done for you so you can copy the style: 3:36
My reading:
5:06
